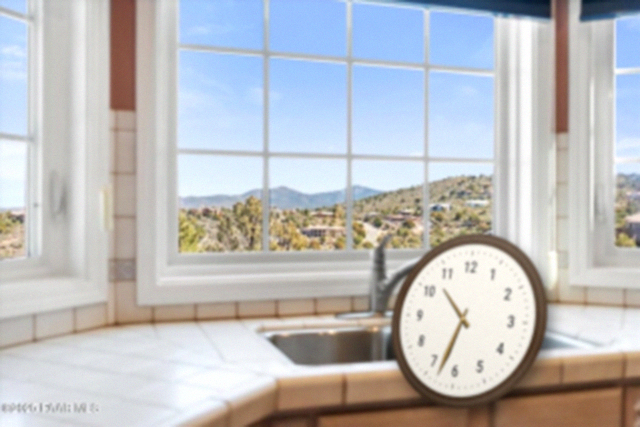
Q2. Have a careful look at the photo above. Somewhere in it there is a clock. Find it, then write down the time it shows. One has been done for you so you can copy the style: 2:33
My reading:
10:33
